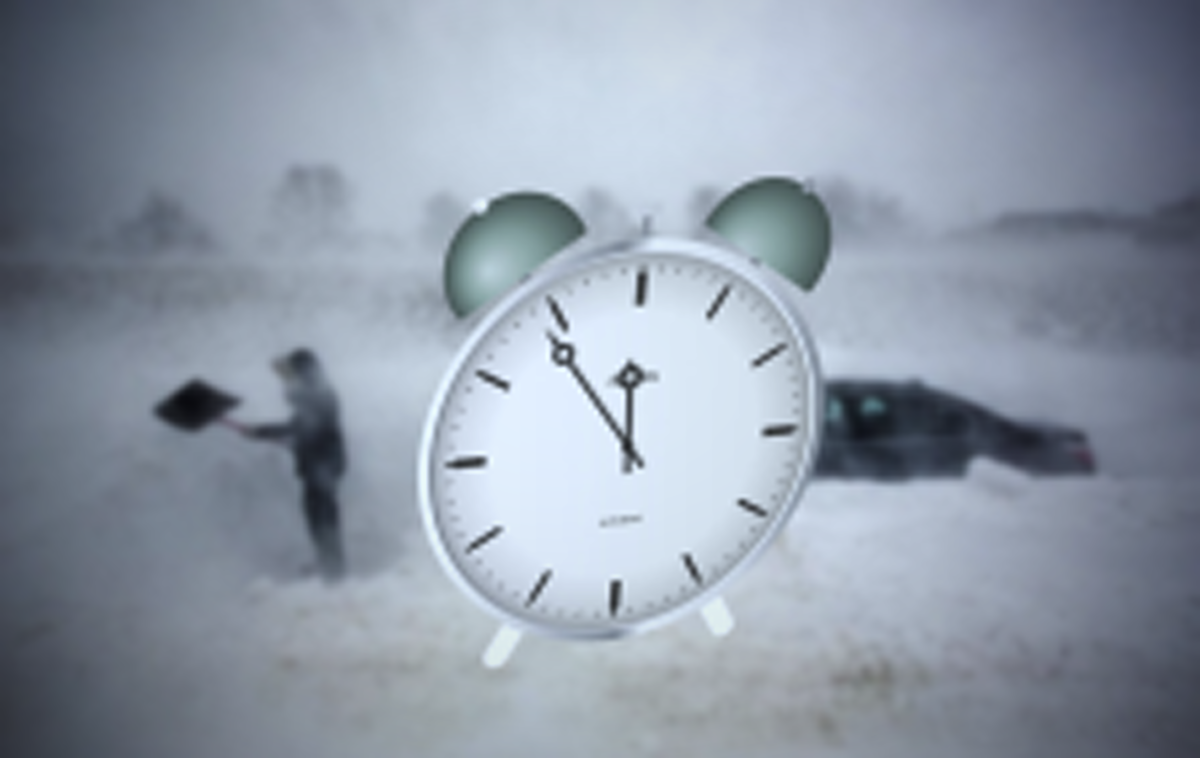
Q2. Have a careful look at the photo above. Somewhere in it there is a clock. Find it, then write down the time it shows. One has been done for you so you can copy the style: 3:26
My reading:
11:54
